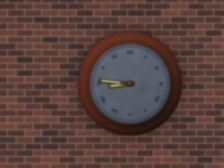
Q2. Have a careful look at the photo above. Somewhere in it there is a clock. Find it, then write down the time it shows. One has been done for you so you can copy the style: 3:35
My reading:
8:46
